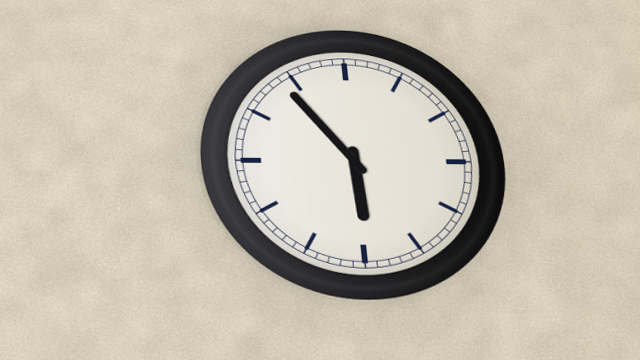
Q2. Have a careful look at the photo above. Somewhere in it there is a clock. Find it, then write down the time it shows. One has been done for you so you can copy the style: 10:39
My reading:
5:54
